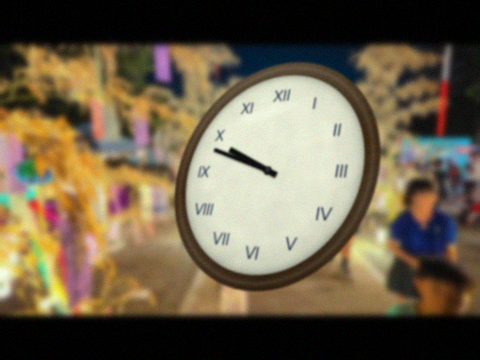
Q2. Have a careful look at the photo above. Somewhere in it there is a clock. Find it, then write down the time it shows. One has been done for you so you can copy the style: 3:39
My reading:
9:48
